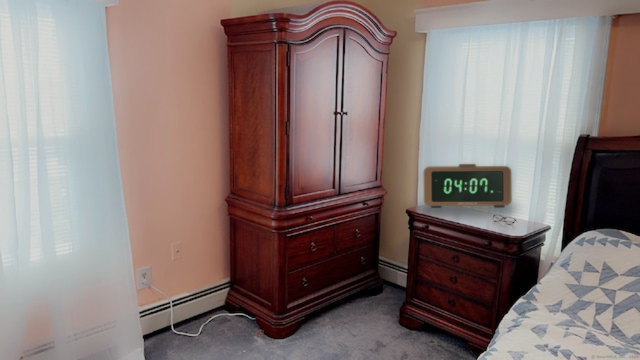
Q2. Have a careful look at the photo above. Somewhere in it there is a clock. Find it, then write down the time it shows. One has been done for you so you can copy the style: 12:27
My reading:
4:07
